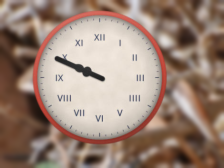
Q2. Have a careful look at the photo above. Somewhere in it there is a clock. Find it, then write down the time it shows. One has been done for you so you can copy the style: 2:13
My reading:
9:49
